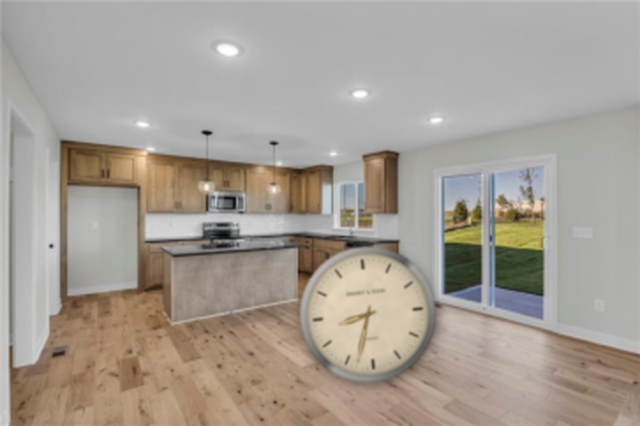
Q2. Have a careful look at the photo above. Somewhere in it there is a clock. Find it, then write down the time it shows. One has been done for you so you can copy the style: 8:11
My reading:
8:33
